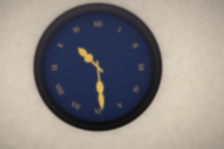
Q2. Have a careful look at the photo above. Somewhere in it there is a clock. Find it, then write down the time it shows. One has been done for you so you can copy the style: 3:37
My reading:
10:29
